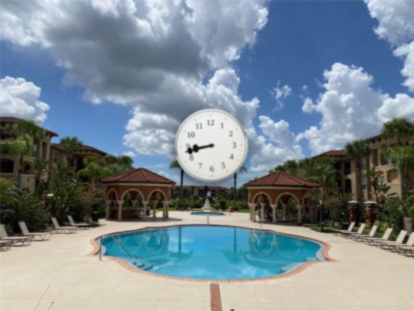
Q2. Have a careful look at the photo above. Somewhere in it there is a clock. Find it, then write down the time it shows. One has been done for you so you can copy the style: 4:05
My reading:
8:43
